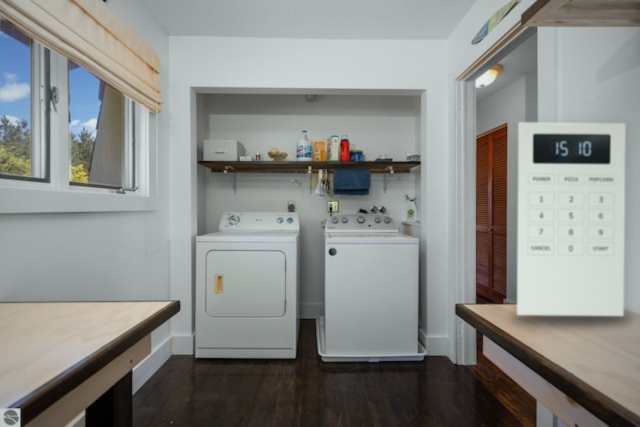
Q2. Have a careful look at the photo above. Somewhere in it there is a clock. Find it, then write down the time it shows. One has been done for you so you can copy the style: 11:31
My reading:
15:10
